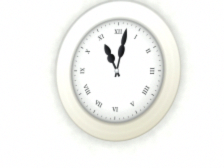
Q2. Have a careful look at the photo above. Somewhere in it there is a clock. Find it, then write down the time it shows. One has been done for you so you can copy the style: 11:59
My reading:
11:02
